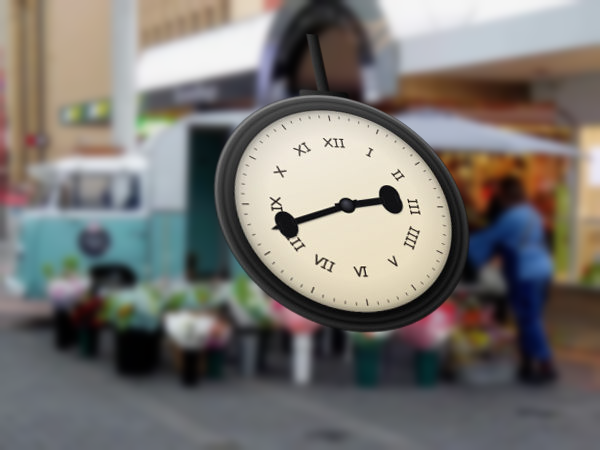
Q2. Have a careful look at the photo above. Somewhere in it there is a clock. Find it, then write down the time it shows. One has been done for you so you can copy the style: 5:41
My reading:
2:42
